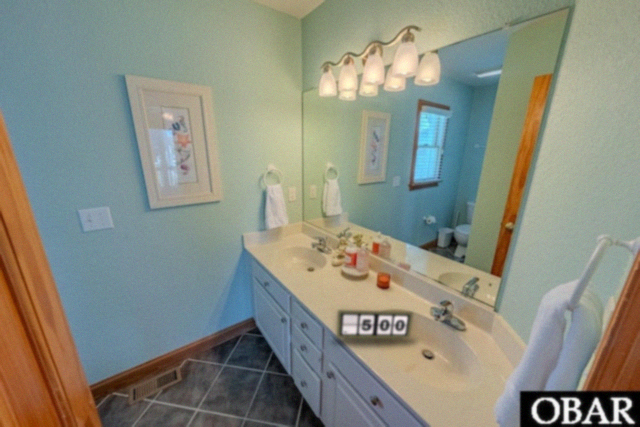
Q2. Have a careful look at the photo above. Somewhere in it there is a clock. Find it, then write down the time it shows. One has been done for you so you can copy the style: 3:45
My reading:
5:00
